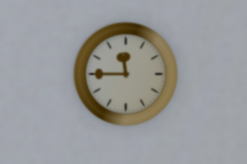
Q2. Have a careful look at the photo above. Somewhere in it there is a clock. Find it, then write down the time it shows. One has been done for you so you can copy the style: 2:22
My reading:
11:45
